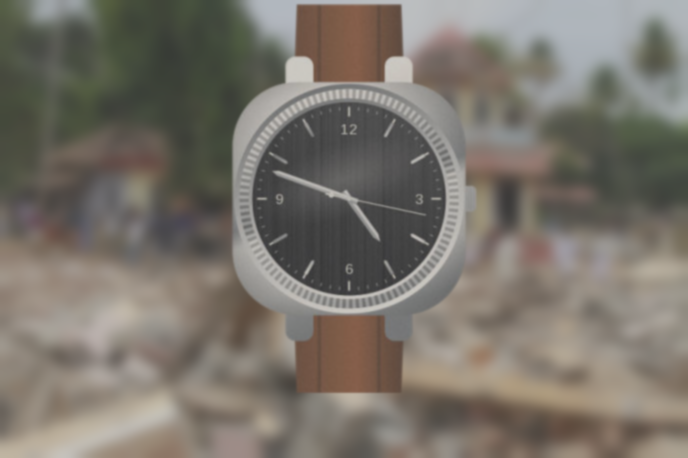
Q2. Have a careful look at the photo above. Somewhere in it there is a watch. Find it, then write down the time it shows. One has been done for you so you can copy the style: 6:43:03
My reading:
4:48:17
